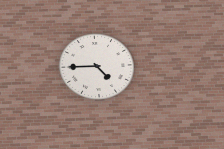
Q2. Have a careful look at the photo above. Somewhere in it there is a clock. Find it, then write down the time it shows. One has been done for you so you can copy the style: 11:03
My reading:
4:45
